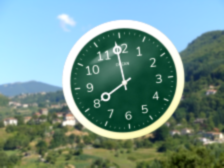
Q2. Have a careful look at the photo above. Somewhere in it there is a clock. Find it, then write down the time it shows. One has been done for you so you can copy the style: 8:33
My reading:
7:59
